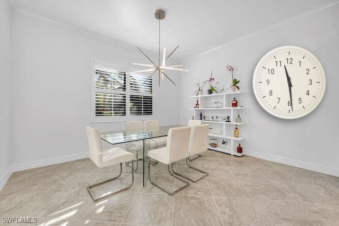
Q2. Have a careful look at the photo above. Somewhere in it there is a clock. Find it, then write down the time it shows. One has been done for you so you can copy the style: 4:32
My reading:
11:29
